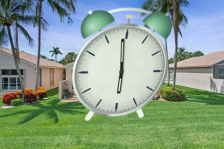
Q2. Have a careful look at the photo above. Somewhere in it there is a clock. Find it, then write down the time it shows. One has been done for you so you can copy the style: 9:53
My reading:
5:59
